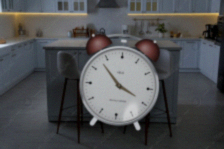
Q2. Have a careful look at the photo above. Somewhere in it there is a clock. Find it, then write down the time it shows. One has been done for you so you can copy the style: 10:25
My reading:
3:53
